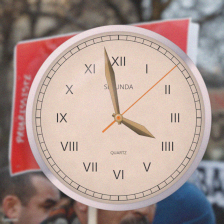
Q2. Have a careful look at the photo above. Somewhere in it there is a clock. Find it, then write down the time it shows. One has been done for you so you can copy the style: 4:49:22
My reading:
3:58:08
